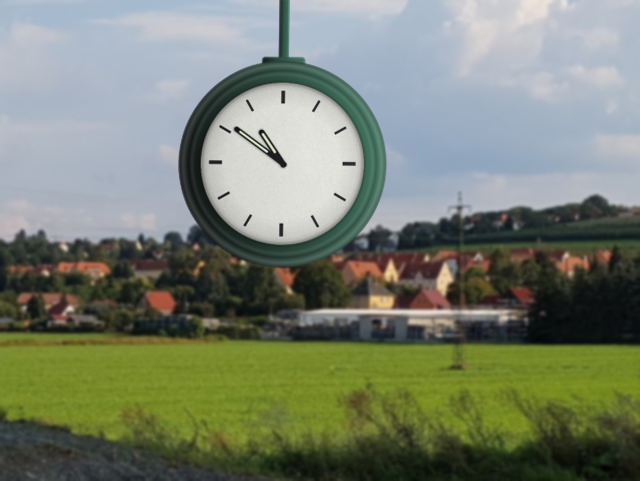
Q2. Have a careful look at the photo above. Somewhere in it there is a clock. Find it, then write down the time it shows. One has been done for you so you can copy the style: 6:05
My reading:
10:51
